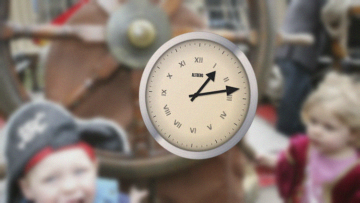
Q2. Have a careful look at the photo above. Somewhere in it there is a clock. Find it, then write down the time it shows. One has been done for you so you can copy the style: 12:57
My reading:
1:13
